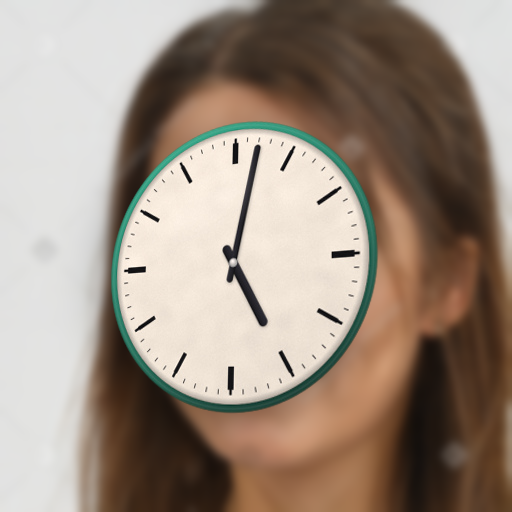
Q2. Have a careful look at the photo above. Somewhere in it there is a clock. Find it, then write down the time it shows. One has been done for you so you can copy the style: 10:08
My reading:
5:02
